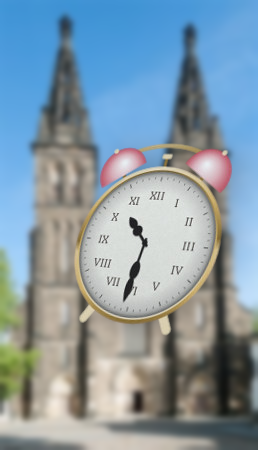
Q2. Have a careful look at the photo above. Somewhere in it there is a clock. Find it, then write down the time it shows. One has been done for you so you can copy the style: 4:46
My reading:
10:31
